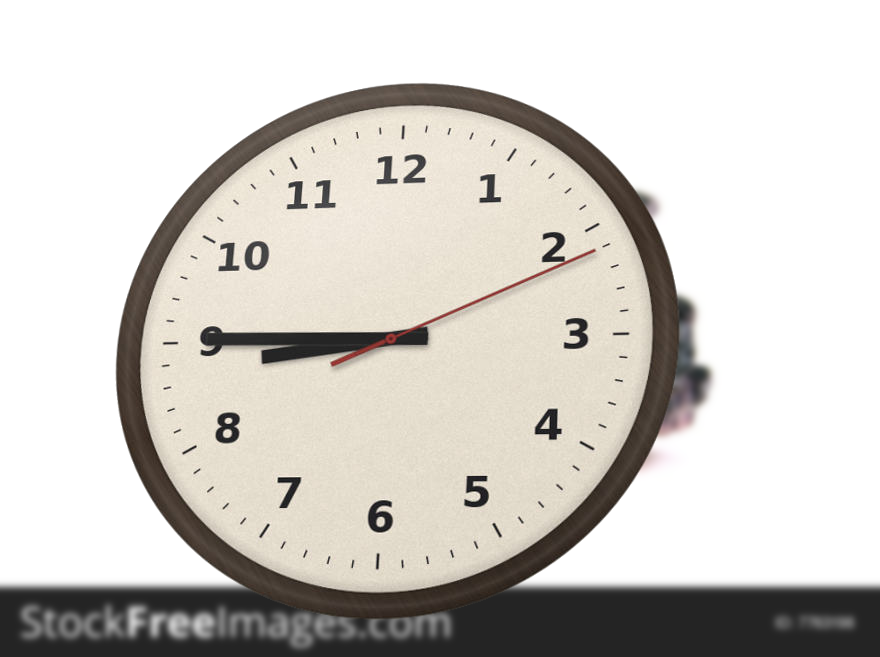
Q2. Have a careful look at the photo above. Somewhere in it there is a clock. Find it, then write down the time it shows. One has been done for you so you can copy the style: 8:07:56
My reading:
8:45:11
